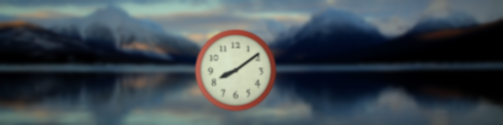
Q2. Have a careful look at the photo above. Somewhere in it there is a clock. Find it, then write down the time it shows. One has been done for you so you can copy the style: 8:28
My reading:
8:09
